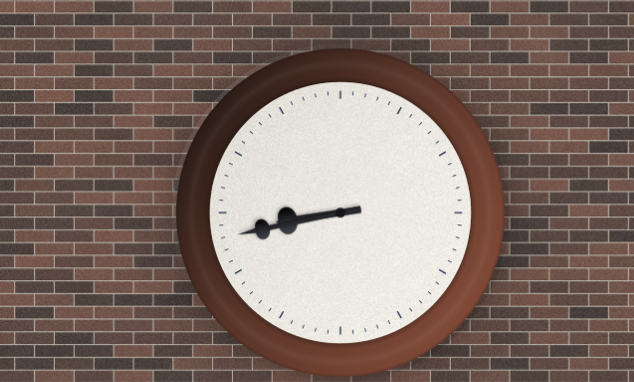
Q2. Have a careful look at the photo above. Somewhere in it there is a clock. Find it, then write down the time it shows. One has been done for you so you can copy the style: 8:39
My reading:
8:43
